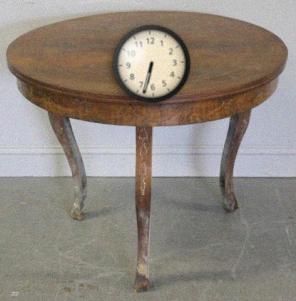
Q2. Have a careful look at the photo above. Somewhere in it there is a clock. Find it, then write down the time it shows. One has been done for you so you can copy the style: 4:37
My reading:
6:33
